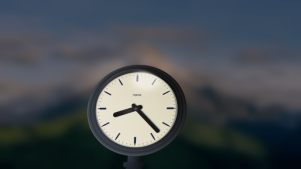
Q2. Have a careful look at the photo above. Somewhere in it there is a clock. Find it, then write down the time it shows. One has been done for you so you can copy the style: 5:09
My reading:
8:23
